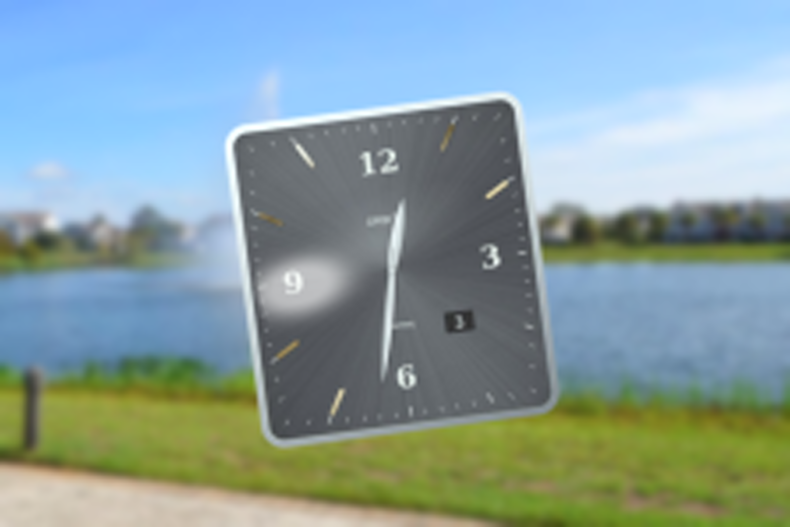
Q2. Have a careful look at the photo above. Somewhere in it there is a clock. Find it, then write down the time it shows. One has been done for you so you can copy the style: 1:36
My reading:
12:32
